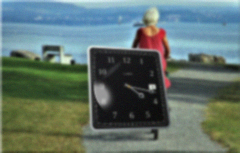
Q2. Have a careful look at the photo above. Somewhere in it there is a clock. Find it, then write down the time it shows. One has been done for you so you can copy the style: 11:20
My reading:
4:17
